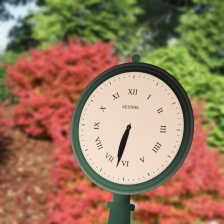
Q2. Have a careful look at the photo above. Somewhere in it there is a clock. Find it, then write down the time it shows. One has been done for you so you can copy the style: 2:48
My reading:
6:32
